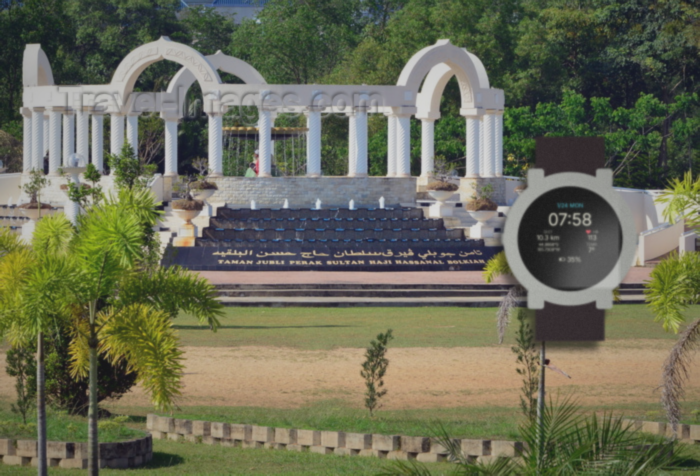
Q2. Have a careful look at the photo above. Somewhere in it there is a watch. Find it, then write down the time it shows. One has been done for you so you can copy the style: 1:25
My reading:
7:58
